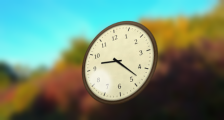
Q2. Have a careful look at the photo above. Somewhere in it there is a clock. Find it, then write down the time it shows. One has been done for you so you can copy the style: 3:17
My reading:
9:23
